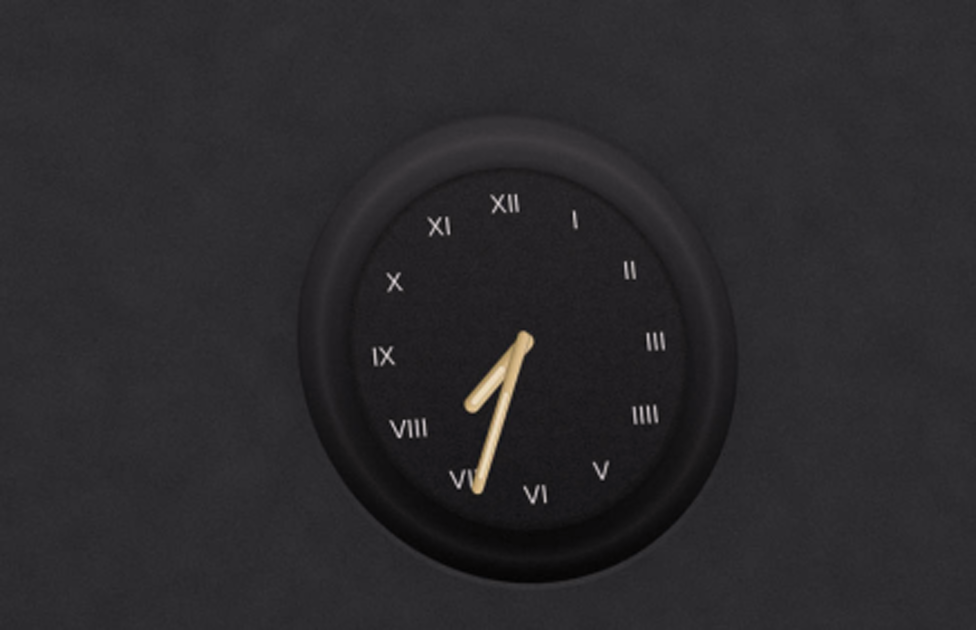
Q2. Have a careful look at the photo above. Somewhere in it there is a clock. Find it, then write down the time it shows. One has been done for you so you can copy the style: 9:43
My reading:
7:34
